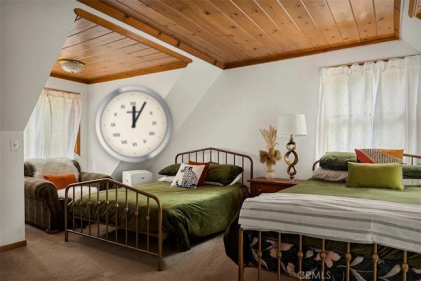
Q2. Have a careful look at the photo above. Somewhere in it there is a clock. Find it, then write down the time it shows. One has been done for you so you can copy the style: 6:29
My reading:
12:05
